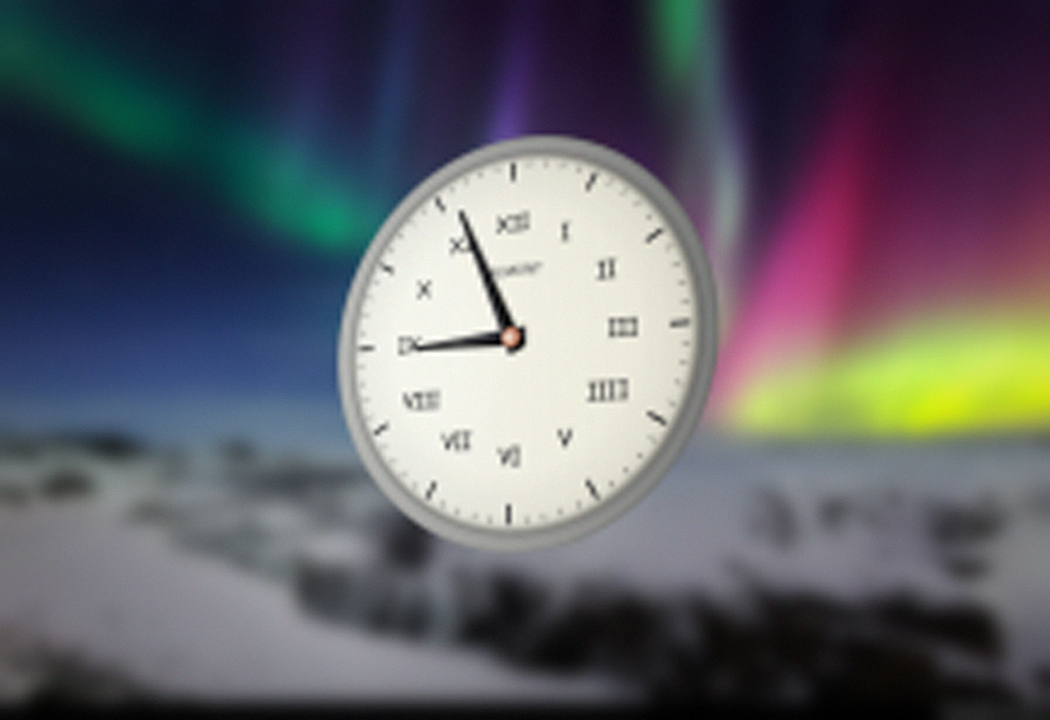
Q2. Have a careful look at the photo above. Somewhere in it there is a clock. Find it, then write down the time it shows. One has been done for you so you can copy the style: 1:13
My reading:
8:56
